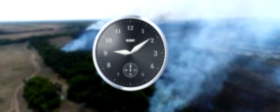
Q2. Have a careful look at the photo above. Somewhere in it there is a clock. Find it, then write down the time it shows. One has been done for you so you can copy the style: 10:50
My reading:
9:09
